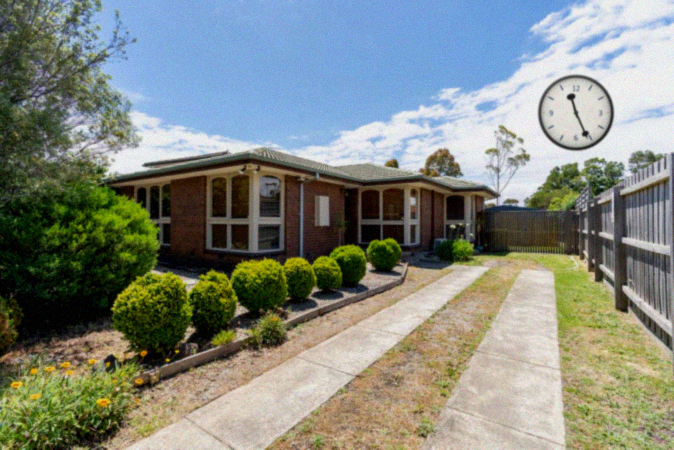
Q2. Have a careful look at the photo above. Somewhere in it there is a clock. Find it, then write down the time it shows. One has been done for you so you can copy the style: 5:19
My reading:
11:26
